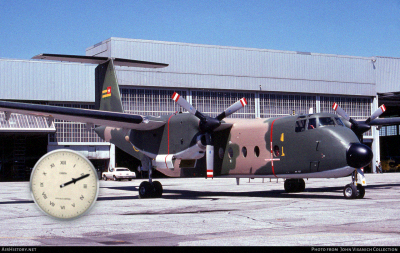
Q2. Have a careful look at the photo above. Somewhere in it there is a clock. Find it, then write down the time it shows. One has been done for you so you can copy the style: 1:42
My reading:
2:11
